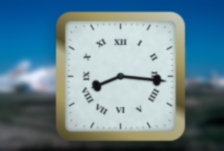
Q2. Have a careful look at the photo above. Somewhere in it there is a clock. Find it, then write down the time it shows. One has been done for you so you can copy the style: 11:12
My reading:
8:16
